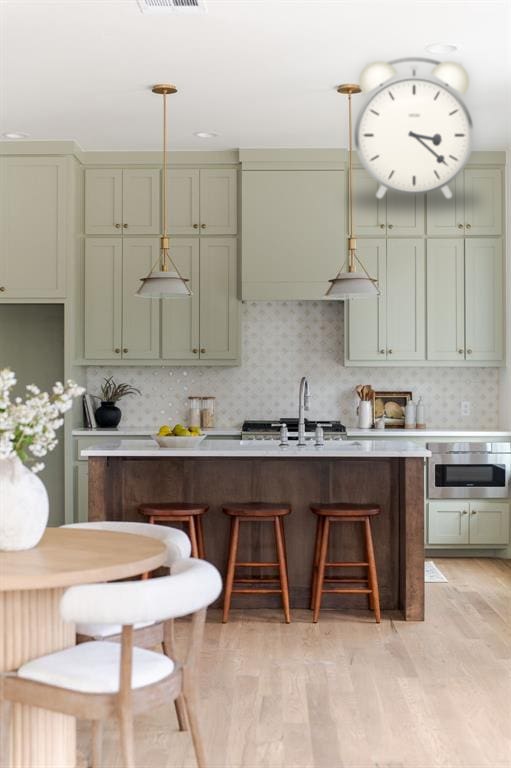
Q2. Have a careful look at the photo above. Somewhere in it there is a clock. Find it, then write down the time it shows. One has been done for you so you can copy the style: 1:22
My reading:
3:22
